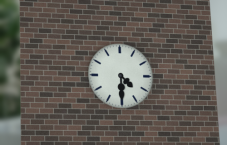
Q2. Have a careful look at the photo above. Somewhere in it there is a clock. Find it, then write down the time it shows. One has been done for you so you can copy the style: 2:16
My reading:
4:30
